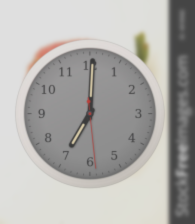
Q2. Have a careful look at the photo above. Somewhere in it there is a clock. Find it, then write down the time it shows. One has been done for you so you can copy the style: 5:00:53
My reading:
7:00:29
